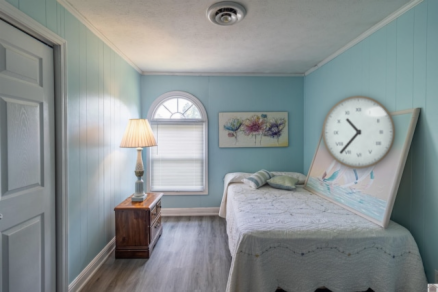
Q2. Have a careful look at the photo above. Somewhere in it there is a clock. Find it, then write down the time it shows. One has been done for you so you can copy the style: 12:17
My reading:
10:37
